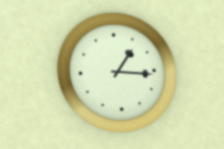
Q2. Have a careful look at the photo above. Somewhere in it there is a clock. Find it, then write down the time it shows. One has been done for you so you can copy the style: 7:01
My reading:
1:16
